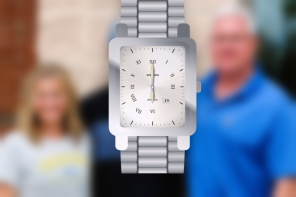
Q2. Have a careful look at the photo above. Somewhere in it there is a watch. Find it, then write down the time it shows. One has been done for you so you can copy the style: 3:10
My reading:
6:00
